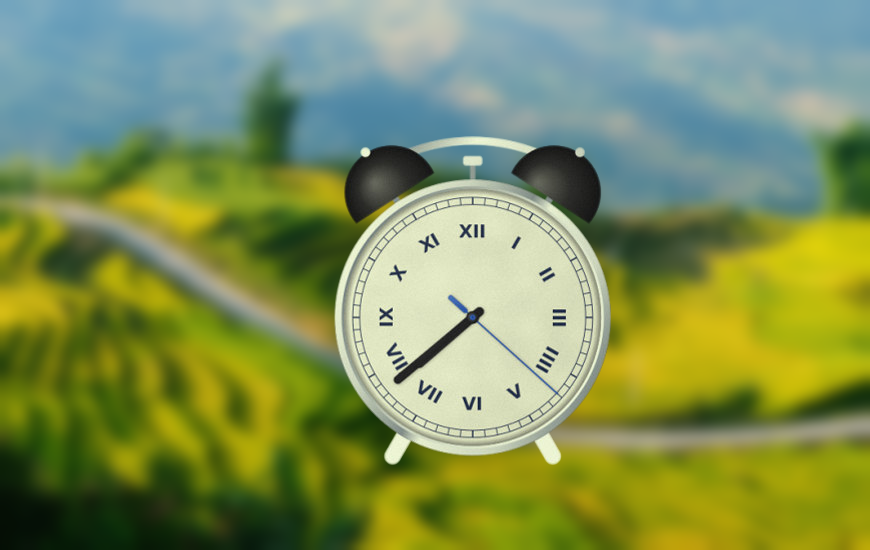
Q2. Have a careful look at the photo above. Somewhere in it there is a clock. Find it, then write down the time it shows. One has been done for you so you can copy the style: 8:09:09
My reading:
7:38:22
